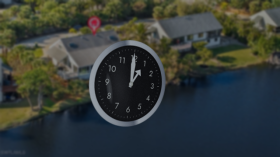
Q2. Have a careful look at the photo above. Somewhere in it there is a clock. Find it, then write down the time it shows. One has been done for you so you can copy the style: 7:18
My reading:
1:00
